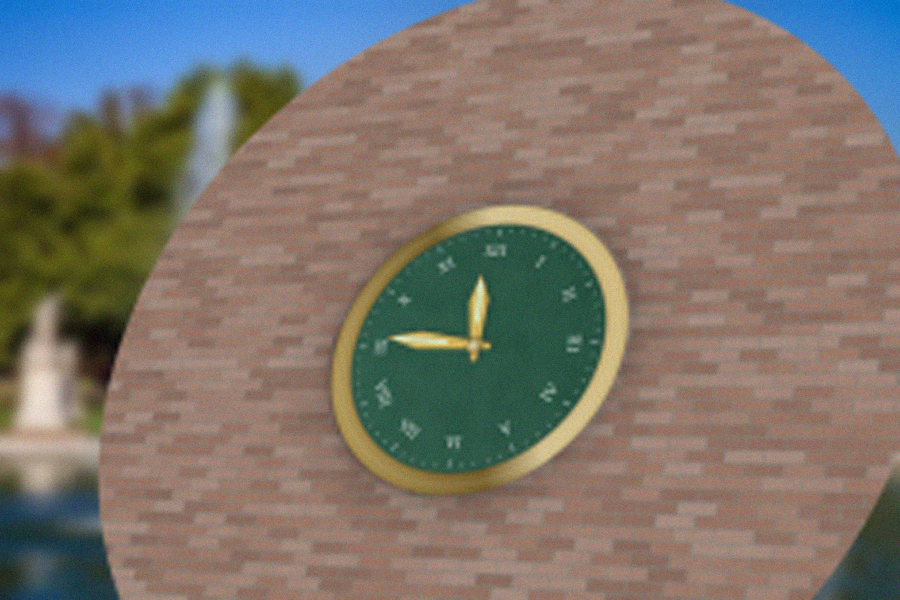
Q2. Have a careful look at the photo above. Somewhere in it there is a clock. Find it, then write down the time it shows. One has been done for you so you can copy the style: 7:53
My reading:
11:46
